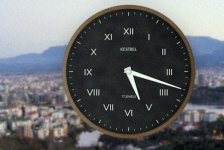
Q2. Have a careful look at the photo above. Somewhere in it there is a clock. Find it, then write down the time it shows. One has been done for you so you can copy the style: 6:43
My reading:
5:18
